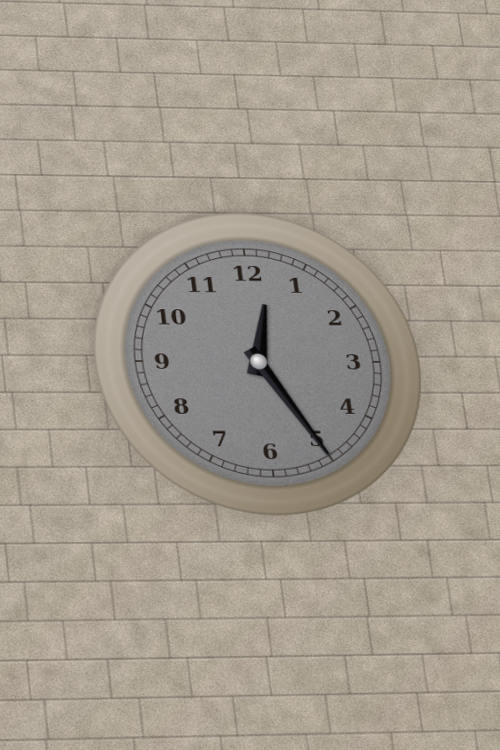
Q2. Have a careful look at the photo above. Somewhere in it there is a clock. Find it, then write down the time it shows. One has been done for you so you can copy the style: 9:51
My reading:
12:25
